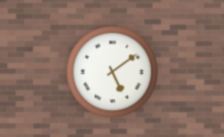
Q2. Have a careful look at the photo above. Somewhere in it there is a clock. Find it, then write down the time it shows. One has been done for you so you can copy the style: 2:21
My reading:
5:09
